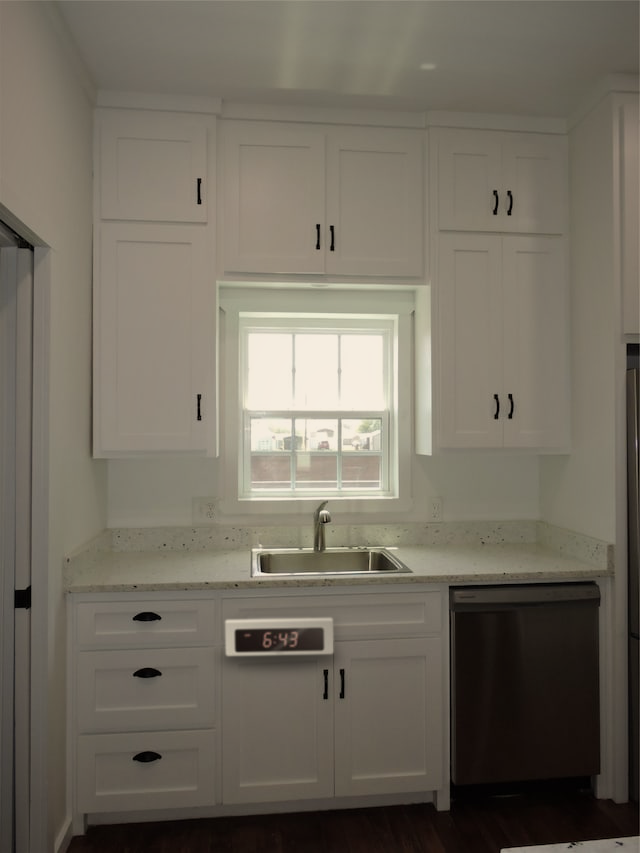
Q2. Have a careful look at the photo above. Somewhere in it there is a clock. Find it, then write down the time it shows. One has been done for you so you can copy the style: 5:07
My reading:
6:43
